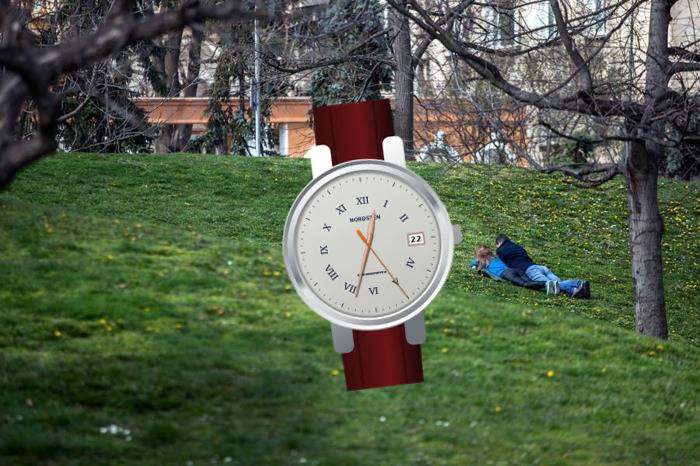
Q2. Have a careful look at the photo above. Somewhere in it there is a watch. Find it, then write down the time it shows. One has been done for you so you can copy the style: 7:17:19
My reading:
12:33:25
